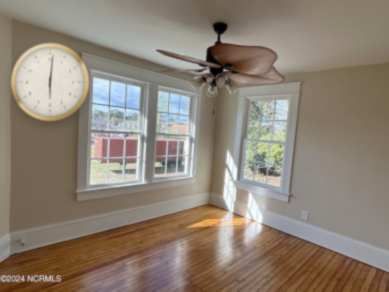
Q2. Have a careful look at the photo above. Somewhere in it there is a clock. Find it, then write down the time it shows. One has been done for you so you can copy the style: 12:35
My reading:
6:01
